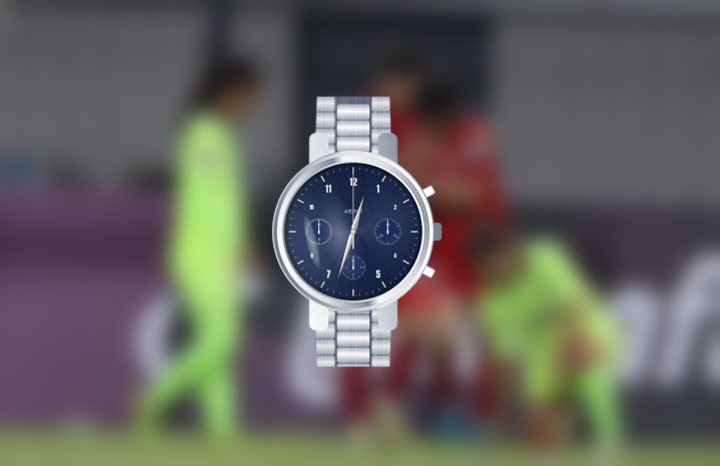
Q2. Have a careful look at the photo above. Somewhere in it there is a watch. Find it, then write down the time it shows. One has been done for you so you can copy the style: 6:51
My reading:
12:33
